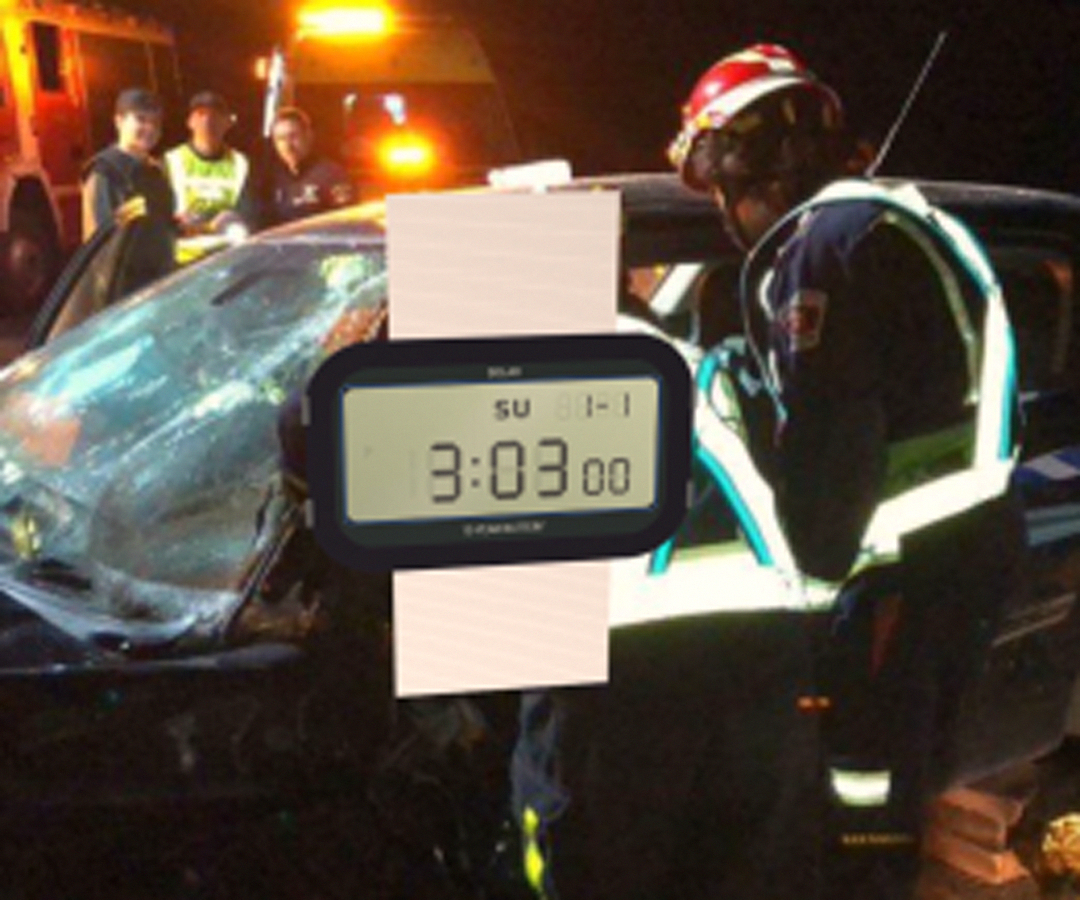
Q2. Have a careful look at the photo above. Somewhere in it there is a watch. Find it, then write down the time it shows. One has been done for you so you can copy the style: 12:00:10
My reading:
3:03:00
